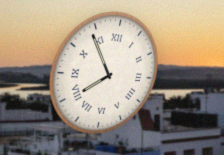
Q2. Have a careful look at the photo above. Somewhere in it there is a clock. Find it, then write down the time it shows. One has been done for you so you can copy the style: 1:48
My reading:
7:54
